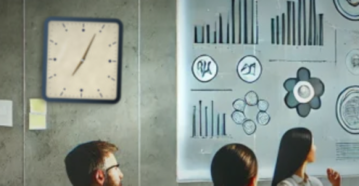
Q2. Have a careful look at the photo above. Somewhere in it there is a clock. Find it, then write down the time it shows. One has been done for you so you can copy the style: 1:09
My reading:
7:04
